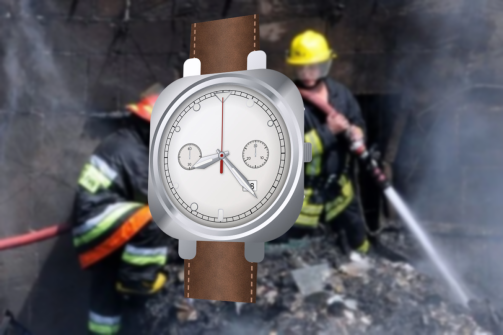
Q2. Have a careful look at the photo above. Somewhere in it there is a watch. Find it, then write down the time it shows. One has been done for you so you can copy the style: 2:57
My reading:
8:23
